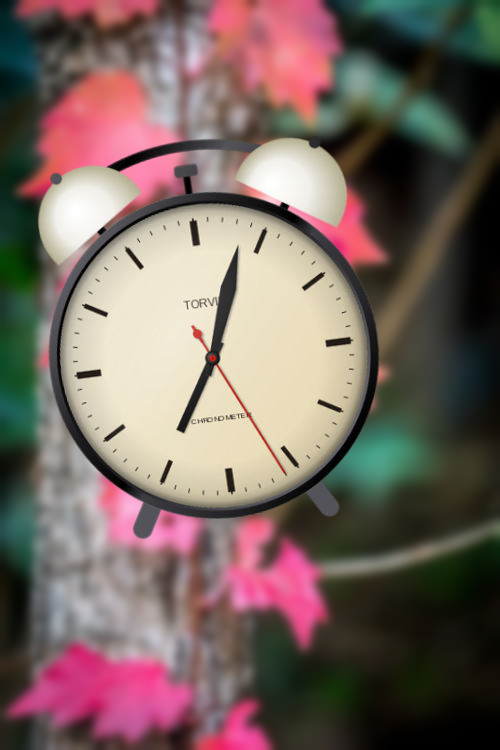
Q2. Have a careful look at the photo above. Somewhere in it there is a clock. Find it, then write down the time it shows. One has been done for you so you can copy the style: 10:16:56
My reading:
7:03:26
